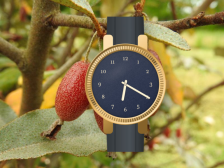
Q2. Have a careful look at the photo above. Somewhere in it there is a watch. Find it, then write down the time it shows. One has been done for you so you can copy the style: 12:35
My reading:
6:20
